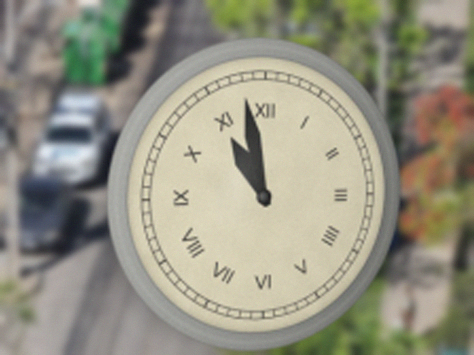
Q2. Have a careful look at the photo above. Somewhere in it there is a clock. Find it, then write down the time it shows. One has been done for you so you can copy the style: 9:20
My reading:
10:58
